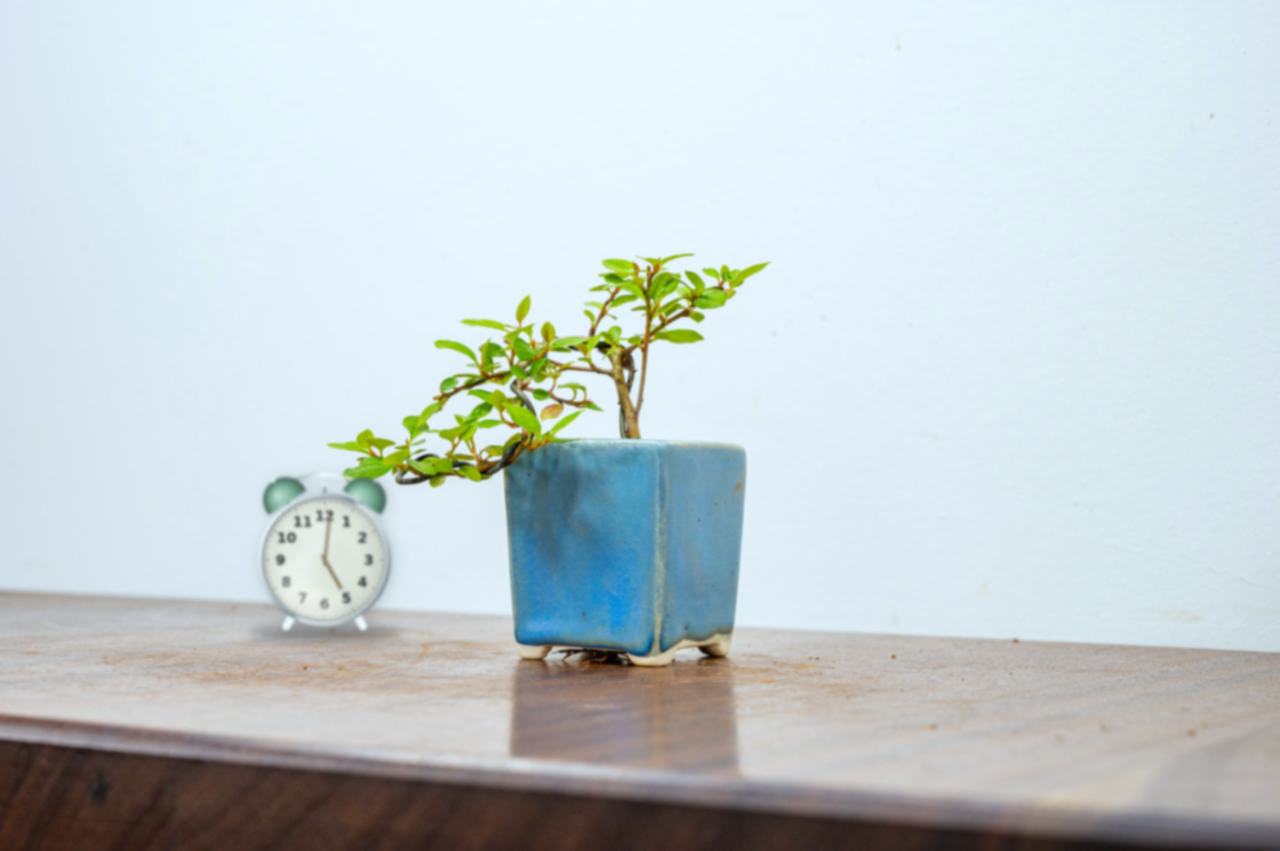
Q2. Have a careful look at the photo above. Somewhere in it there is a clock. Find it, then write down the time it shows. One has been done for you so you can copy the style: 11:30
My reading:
5:01
